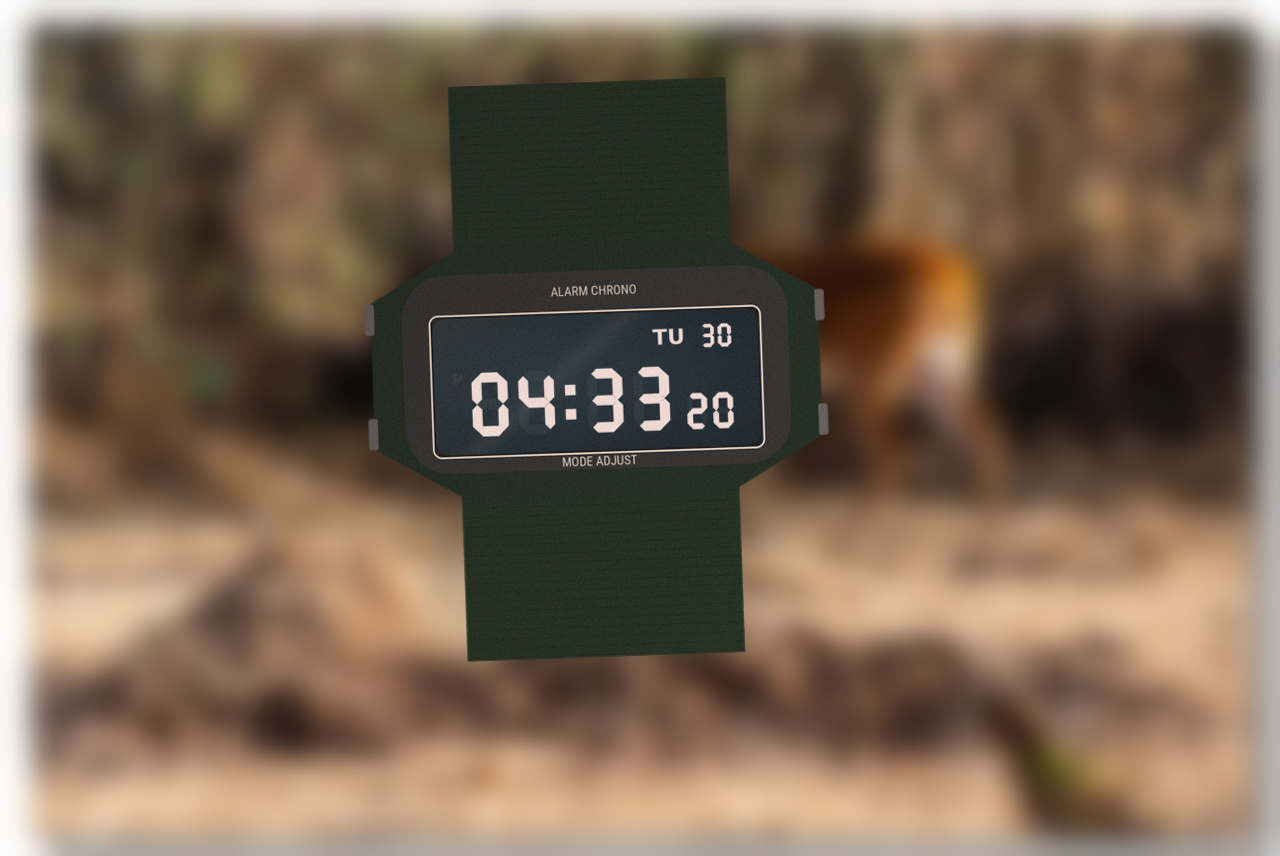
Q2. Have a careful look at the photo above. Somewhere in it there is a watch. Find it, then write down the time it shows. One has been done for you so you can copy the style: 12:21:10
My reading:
4:33:20
